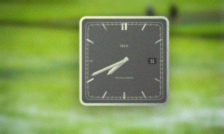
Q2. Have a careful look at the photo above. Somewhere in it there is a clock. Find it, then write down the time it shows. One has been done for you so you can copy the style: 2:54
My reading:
7:41
